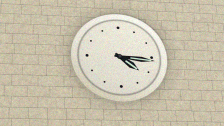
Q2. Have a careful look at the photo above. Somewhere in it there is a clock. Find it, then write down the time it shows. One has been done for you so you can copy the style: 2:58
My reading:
4:16
